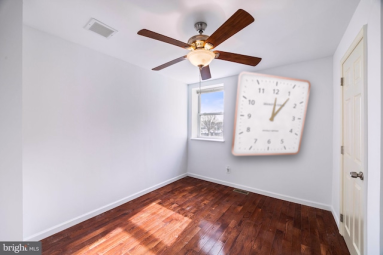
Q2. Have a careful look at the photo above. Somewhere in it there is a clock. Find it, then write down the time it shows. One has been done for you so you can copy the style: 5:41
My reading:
12:06
